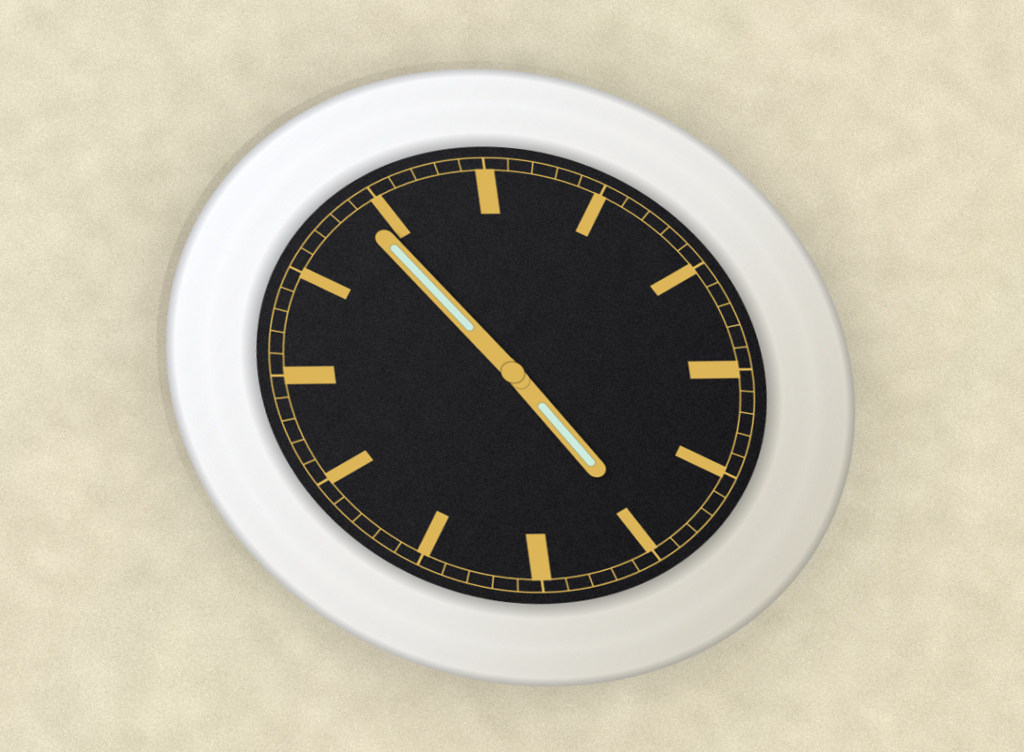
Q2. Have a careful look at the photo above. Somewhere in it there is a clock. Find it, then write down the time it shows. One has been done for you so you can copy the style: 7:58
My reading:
4:54
